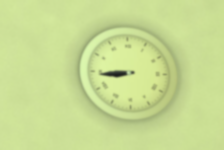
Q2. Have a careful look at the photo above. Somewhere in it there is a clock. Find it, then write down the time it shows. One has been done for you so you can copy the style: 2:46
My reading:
8:44
